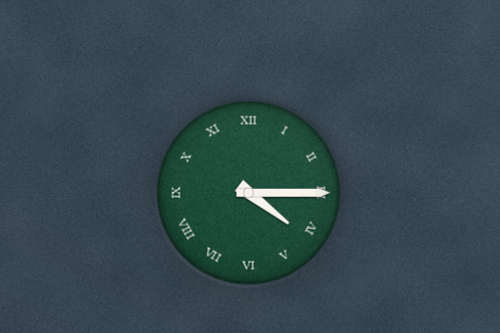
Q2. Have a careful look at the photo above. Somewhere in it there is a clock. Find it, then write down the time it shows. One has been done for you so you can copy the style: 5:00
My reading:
4:15
